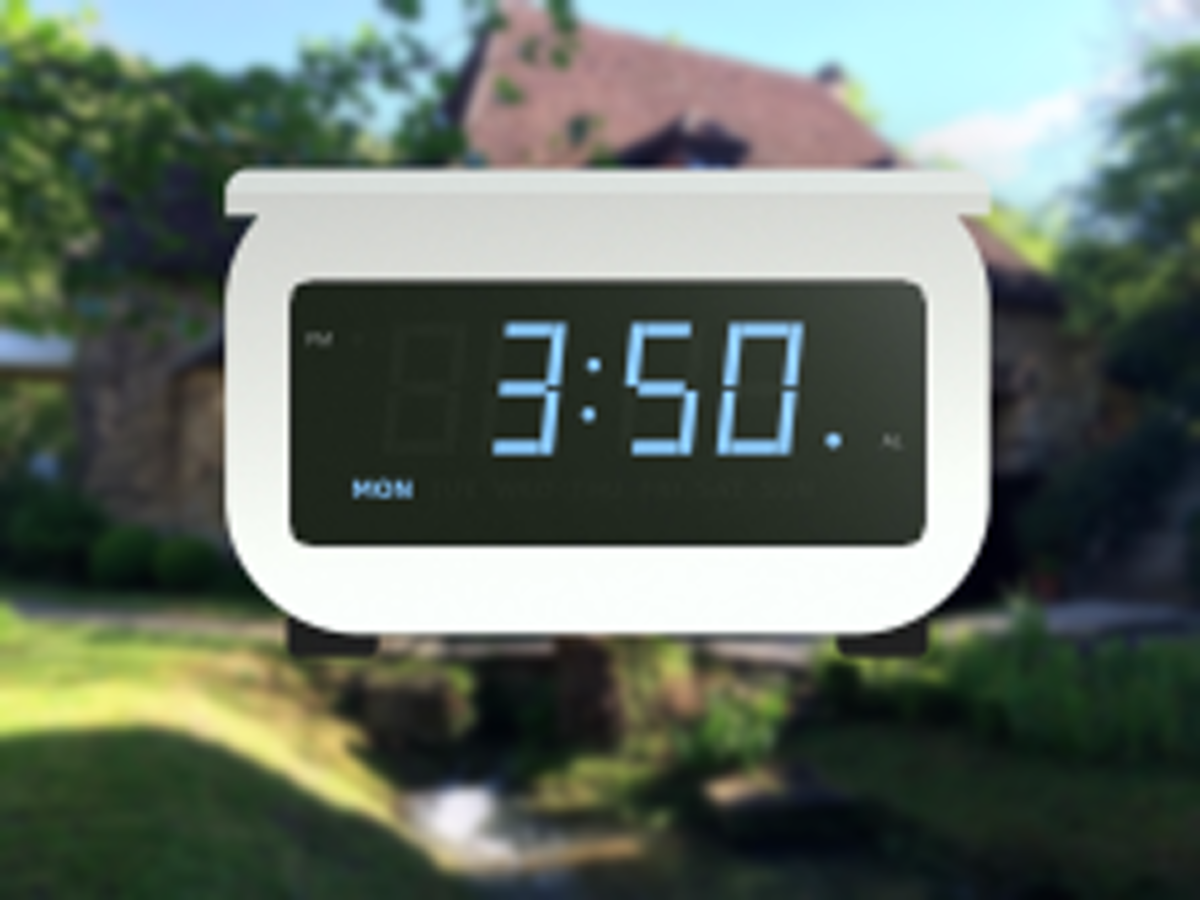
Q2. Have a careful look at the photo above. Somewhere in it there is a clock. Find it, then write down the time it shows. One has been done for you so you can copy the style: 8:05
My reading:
3:50
